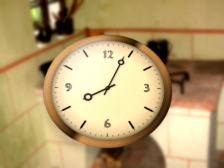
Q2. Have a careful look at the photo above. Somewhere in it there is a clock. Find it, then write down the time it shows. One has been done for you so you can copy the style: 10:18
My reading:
8:04
